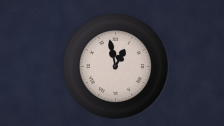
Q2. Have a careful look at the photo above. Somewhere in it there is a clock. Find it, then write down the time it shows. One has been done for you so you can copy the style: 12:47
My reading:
12:58
